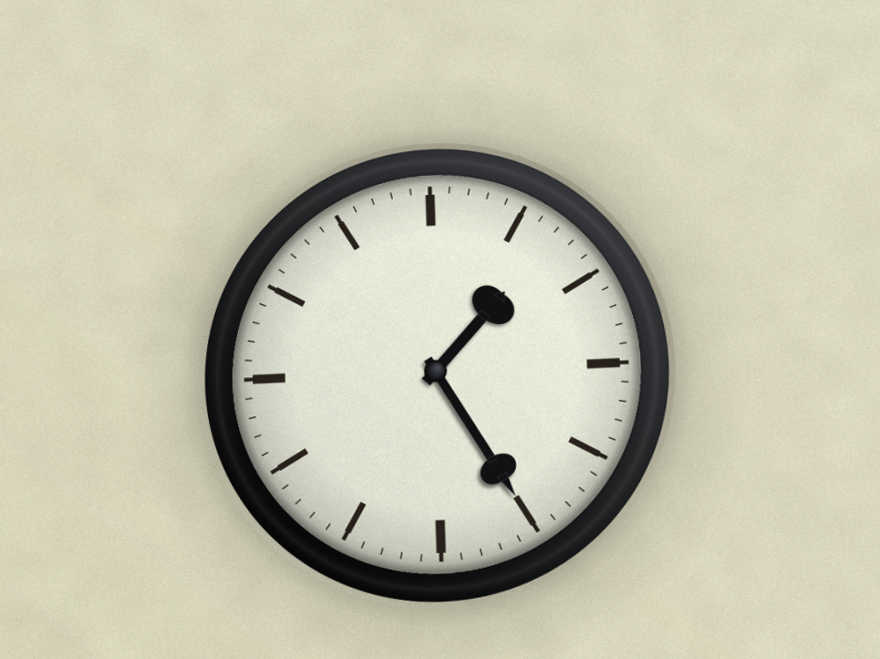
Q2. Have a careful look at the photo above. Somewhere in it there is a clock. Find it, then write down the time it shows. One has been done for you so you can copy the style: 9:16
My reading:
1:25
